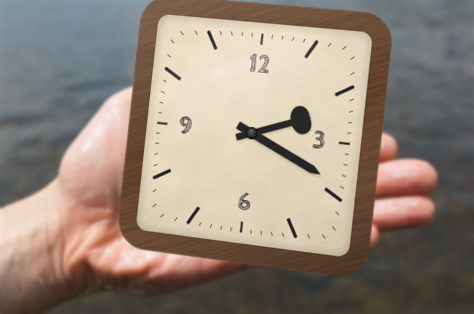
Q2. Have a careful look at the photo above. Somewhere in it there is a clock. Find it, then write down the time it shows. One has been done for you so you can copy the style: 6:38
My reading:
2:19
